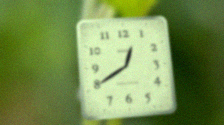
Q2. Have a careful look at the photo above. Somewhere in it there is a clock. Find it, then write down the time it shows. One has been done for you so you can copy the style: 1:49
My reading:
12:40
